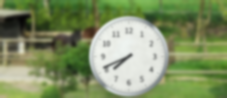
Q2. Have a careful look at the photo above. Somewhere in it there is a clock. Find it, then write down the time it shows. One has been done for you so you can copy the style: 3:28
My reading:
7:41
